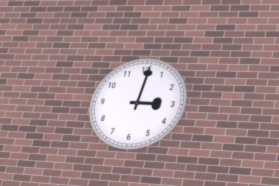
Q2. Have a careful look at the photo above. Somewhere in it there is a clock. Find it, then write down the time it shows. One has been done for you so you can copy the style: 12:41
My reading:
3:01
